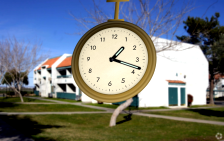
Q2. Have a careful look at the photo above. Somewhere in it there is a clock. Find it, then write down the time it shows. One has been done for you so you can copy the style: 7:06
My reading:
1:18
